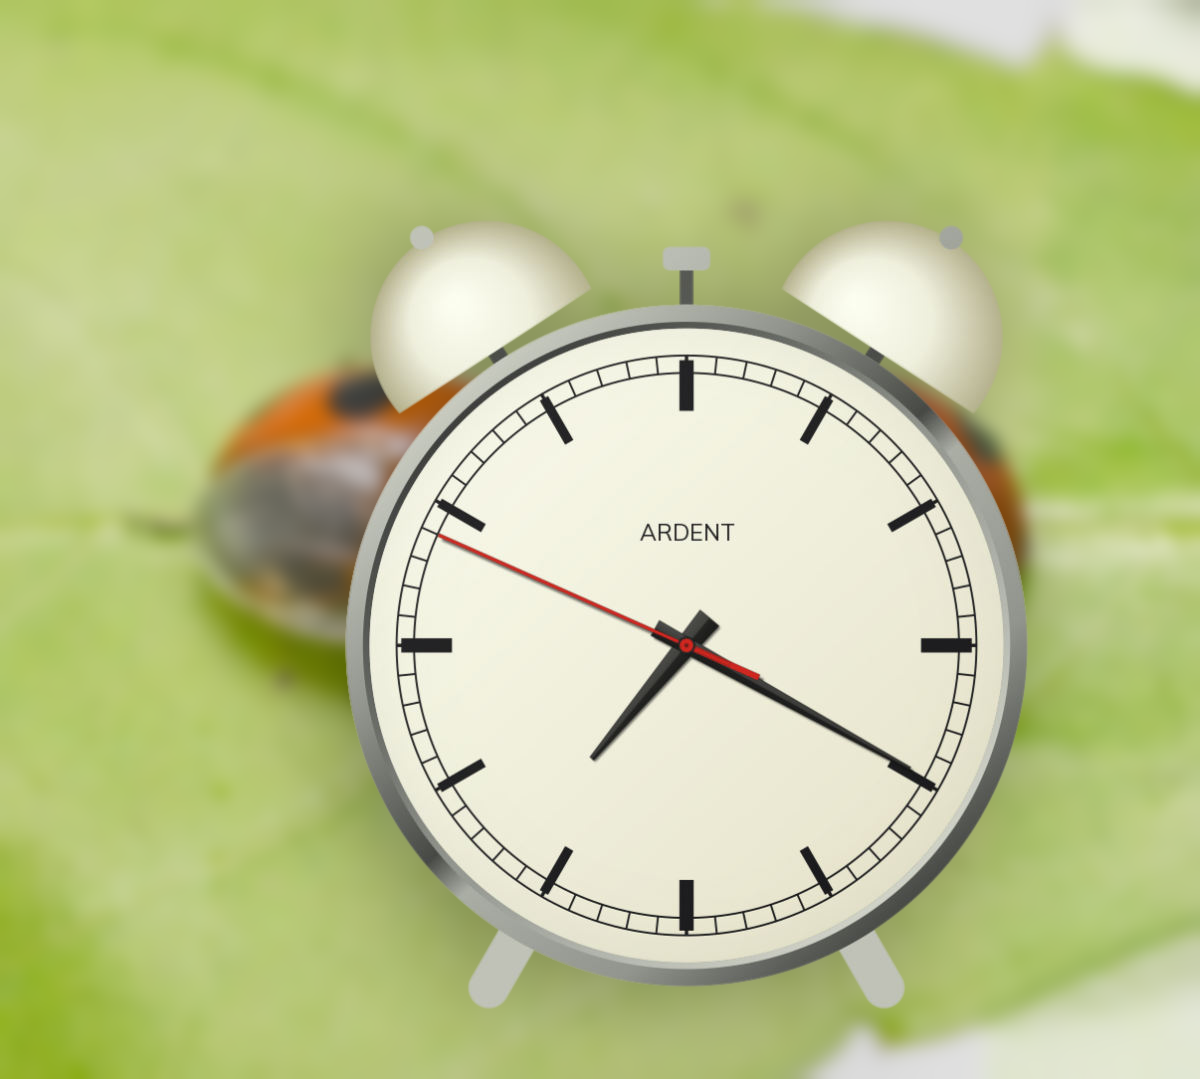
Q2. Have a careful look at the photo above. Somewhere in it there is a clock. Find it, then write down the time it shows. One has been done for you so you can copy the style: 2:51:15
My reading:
7:19:49
